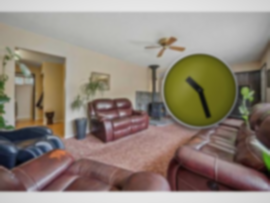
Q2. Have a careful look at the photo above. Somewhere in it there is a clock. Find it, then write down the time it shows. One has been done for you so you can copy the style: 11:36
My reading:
10:27
